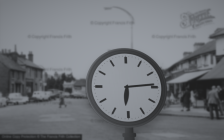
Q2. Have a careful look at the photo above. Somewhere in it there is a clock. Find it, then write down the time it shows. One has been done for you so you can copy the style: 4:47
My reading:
6:14
